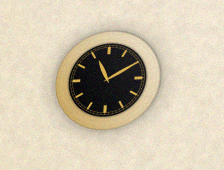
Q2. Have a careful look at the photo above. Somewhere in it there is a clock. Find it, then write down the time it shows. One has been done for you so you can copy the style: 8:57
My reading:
11:10
